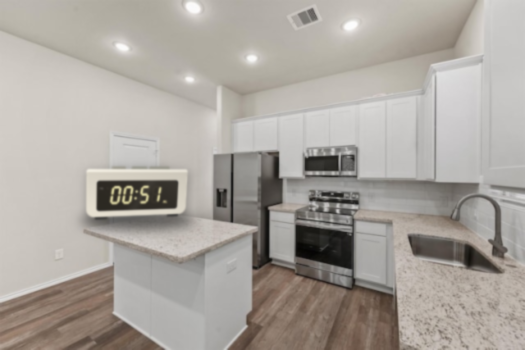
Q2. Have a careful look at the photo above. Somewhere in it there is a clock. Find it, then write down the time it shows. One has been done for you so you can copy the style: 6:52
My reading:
0:51
